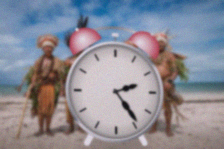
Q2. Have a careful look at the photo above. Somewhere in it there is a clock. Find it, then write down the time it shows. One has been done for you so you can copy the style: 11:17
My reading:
2:24
